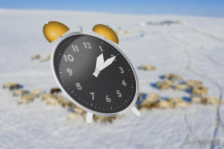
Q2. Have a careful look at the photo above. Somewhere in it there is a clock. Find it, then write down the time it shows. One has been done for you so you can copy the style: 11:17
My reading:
1:10
